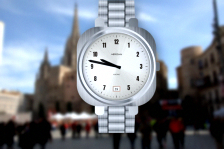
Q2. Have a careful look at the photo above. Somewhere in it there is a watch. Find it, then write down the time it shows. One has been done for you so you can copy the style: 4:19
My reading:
9:47
